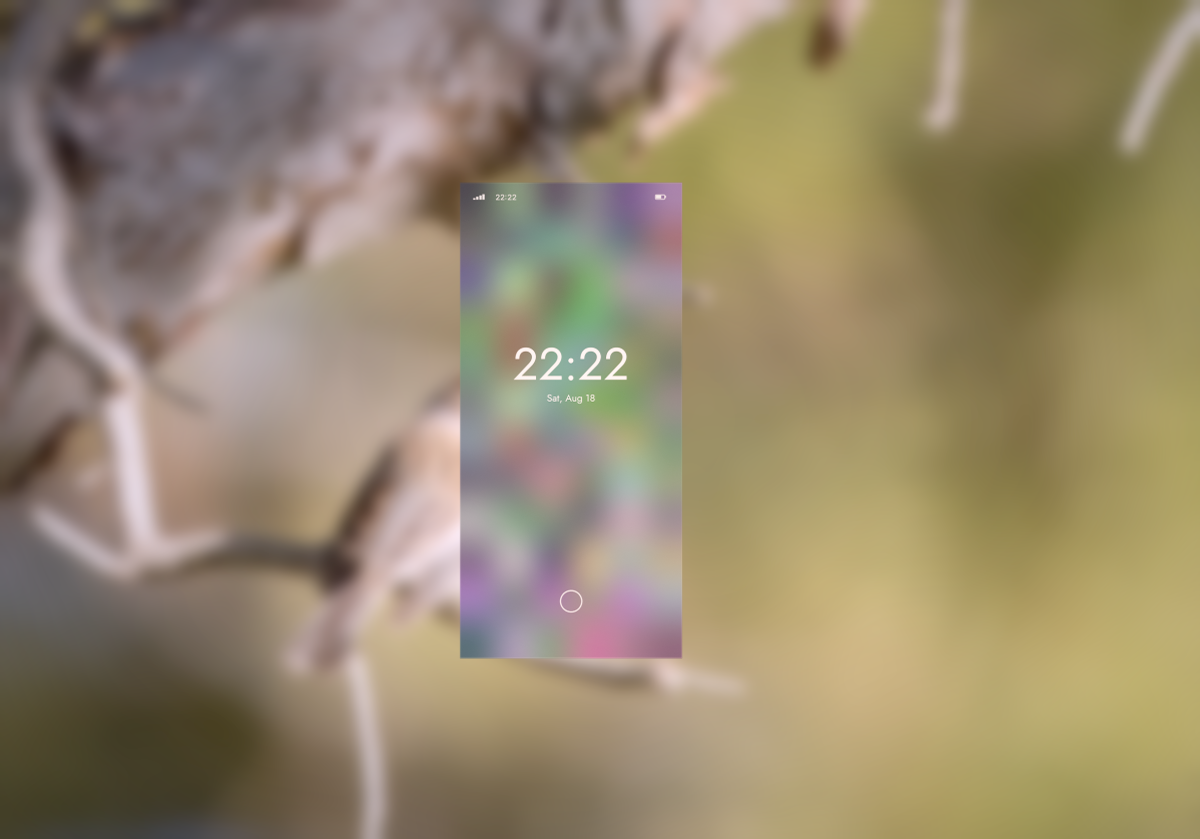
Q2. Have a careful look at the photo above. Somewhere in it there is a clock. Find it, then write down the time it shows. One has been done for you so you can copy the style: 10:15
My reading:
22:22
